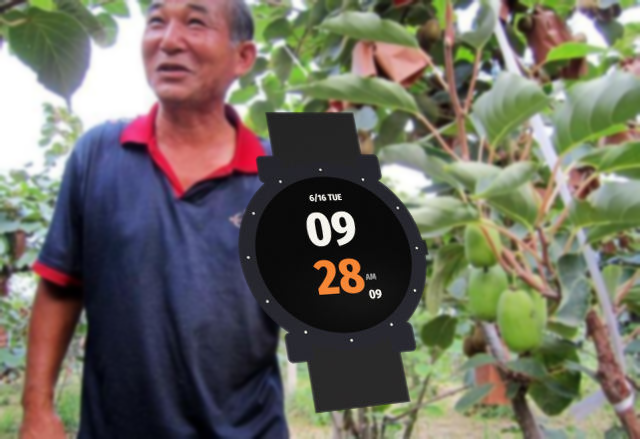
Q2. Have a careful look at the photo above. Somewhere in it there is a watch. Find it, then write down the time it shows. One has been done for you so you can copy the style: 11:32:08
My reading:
9:28:09
